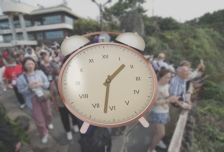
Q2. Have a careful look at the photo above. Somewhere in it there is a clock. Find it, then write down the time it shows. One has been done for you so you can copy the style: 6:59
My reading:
1:32
